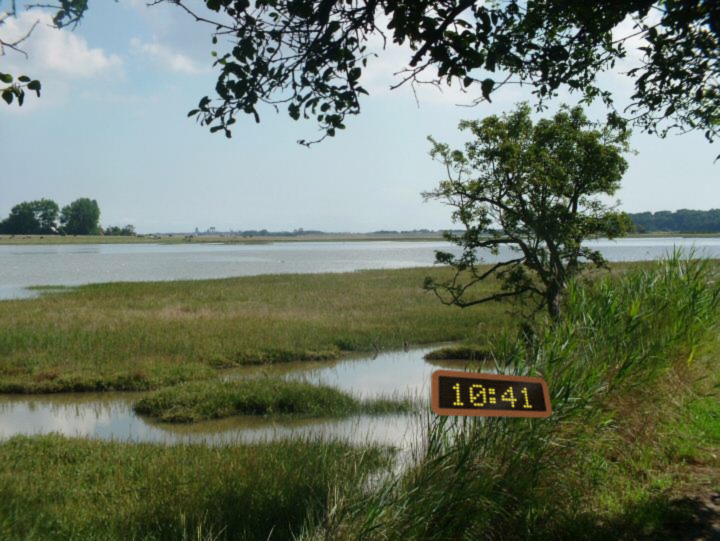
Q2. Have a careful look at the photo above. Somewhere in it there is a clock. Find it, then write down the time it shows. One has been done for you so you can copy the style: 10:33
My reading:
10:41
